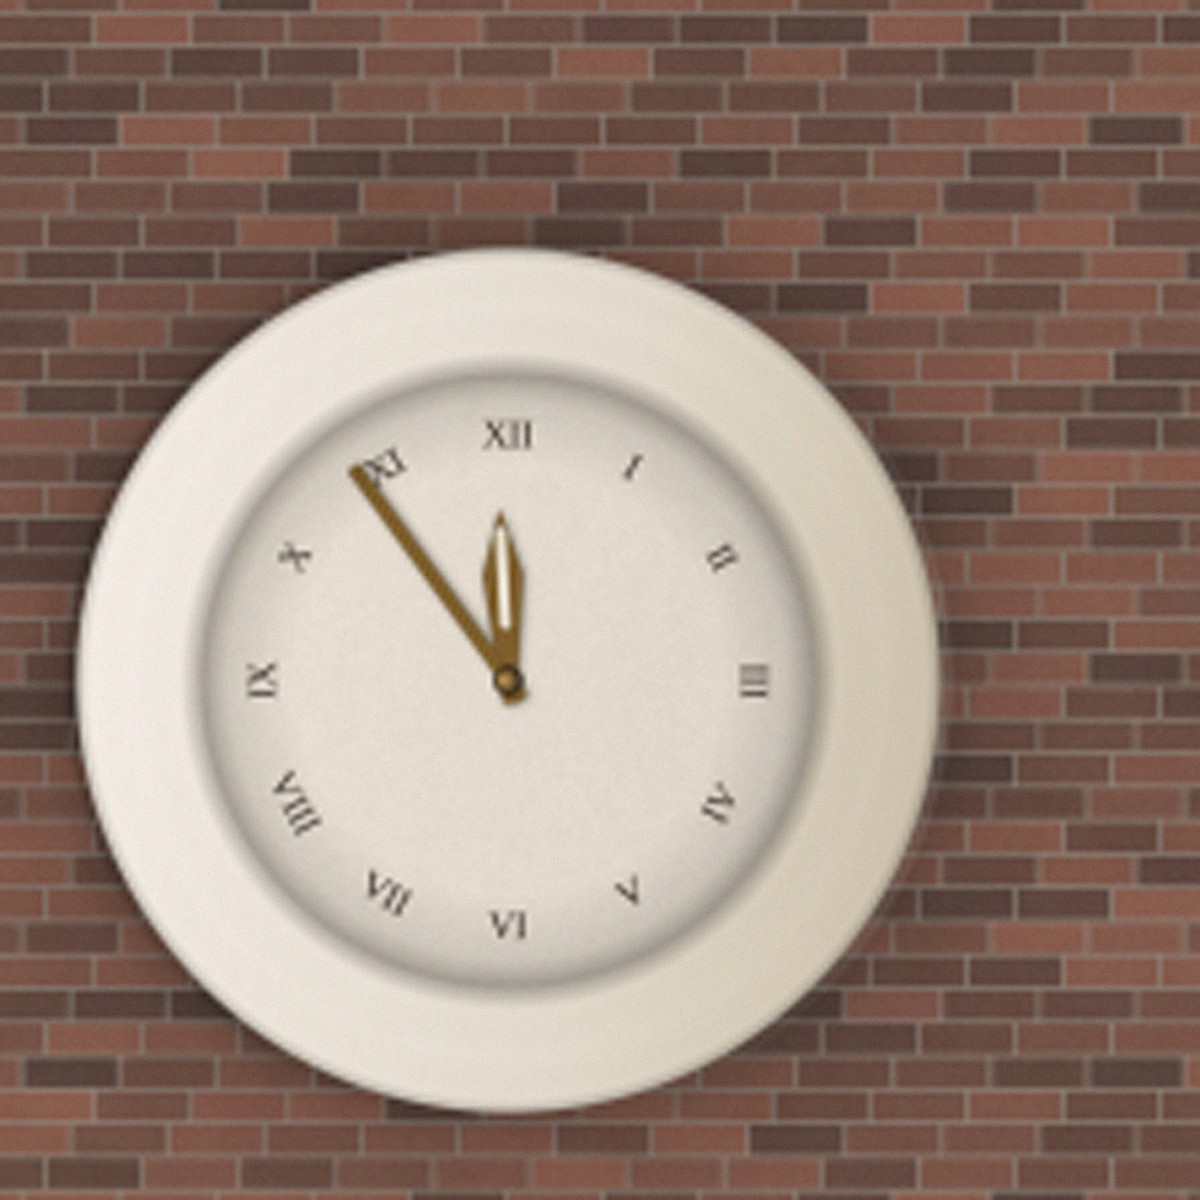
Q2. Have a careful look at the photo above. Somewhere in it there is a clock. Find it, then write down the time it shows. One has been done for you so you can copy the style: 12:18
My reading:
11:54
